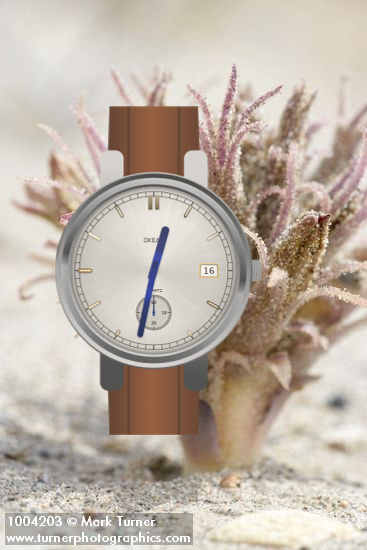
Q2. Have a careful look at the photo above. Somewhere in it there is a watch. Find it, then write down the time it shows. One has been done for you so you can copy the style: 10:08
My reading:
12:32
